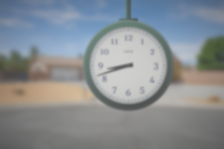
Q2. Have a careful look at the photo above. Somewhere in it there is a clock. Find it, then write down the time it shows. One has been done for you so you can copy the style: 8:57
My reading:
8:42
